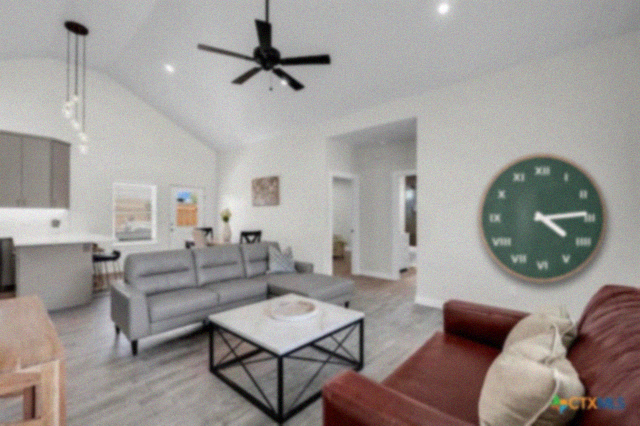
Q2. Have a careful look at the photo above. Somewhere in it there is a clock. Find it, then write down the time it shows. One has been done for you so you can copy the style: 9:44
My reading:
4:14
